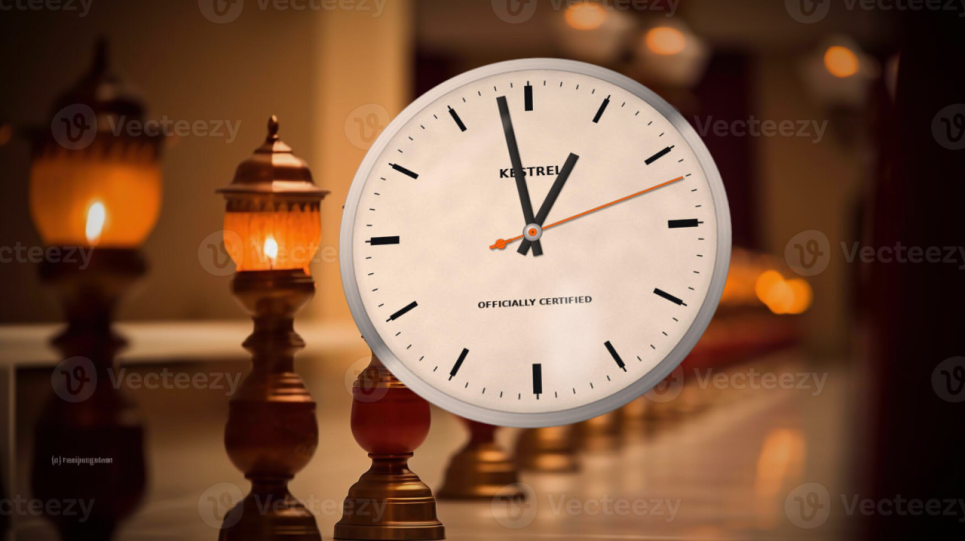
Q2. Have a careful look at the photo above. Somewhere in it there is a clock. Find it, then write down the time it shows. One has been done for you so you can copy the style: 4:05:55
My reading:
12:58:12
